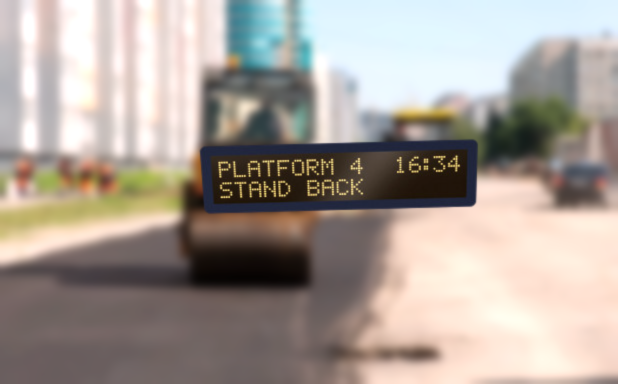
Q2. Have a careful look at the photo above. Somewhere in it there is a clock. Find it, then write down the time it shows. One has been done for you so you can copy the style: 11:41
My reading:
16:34
